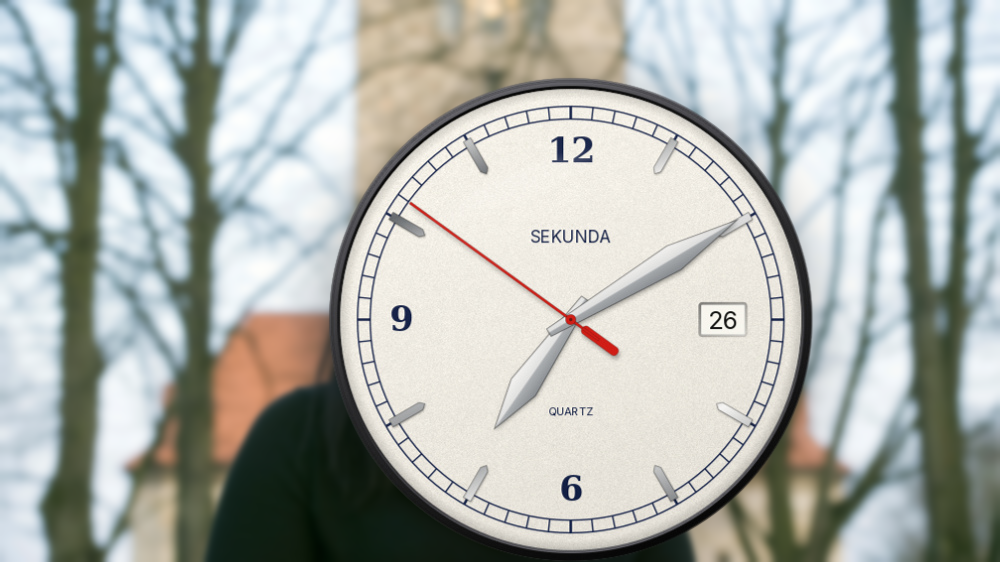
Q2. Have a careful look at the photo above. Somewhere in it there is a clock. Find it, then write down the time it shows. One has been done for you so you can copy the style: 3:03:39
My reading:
7:09:51
